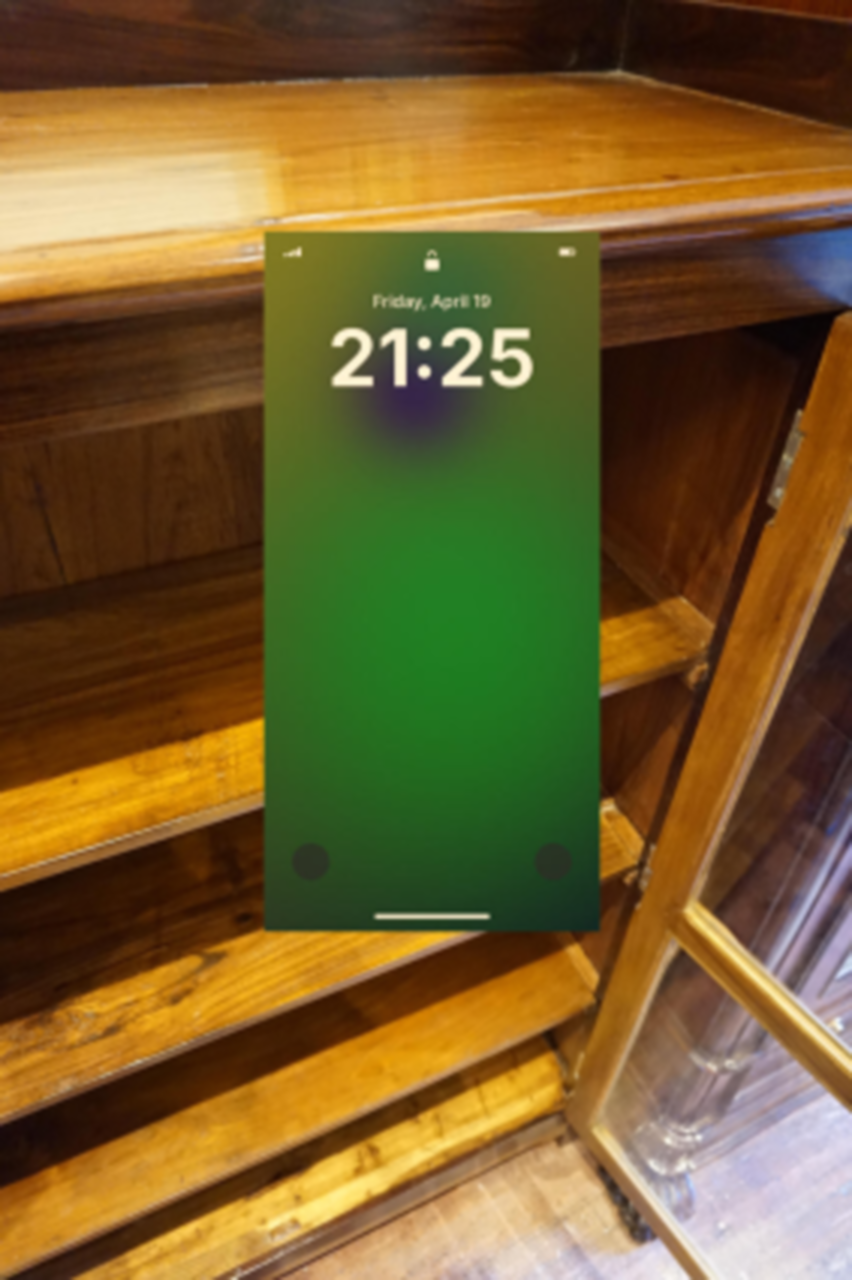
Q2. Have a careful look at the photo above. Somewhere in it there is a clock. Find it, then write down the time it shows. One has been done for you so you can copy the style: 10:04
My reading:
21:25
